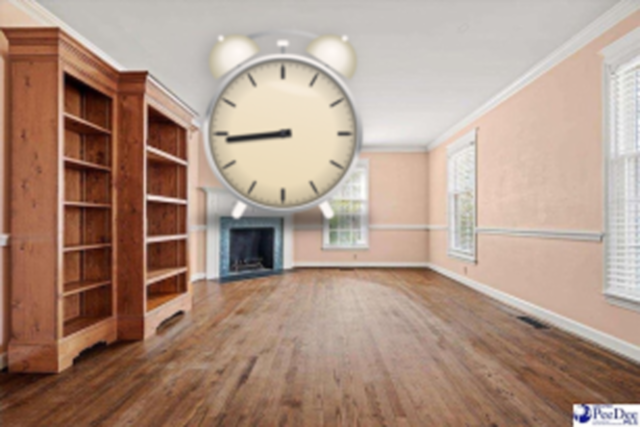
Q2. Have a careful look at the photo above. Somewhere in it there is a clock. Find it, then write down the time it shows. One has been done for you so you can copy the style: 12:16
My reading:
8:44
